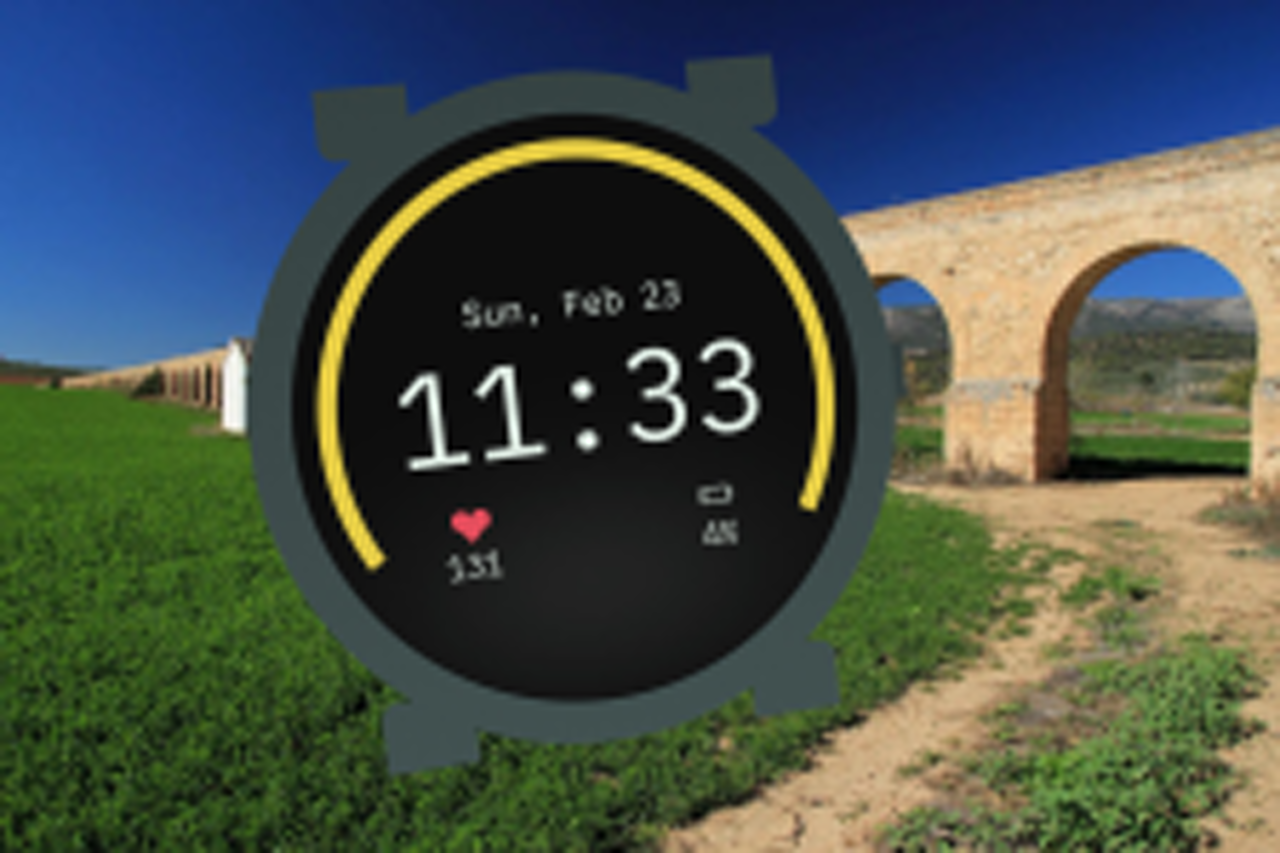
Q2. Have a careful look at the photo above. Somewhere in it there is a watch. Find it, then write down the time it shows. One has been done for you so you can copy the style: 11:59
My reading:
11:33
